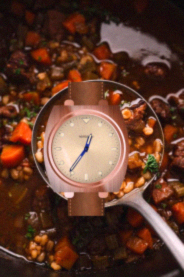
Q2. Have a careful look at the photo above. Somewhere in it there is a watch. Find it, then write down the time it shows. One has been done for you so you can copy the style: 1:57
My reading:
12:36
